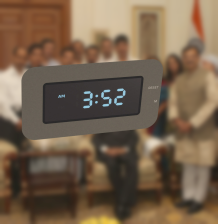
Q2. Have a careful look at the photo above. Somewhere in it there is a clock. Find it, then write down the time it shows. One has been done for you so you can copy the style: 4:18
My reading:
3:52
